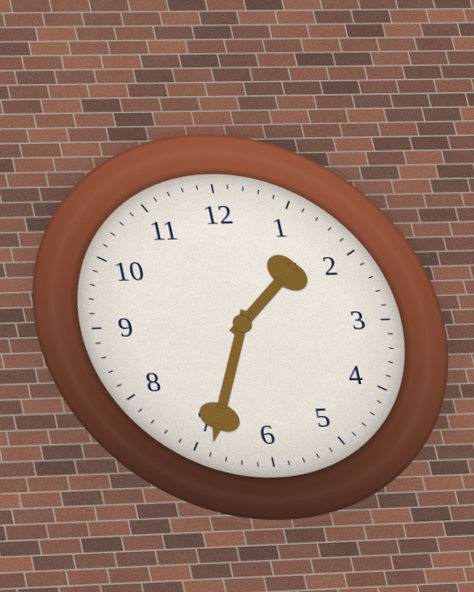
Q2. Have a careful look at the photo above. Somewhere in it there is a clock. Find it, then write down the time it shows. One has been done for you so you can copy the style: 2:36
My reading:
1:34
